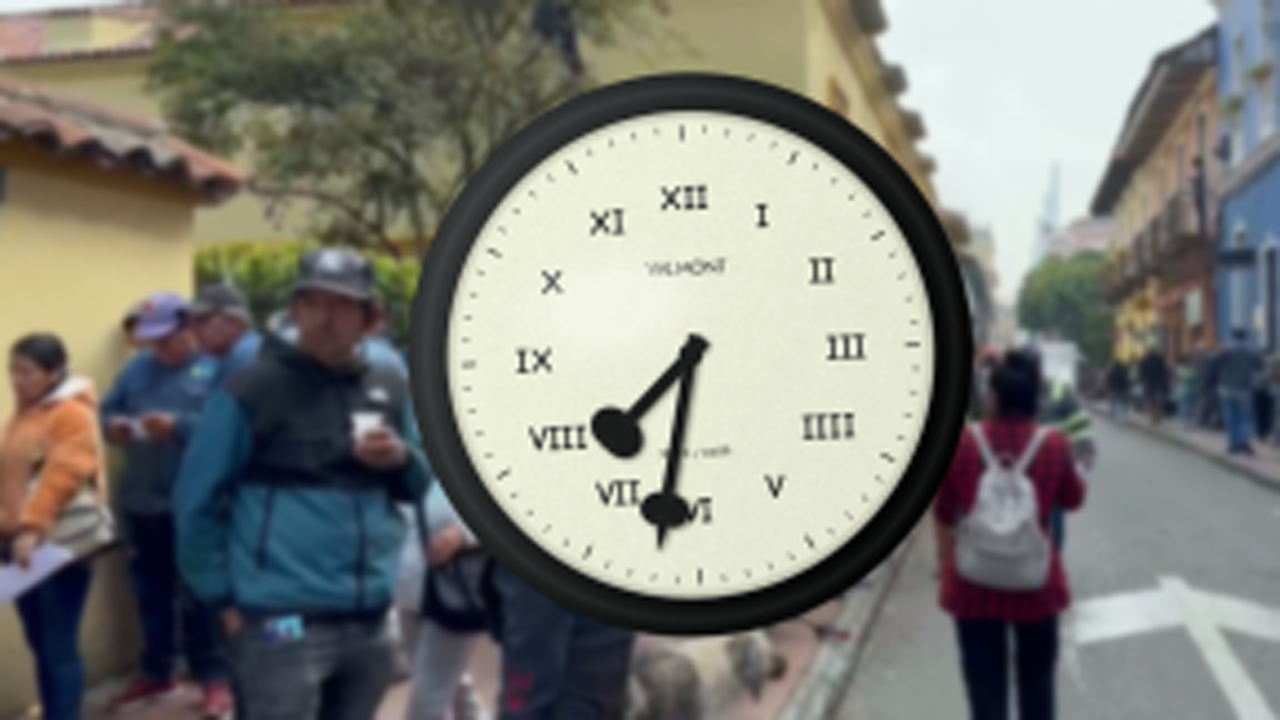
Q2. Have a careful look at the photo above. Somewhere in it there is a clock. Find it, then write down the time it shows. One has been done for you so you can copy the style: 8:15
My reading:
7:32
